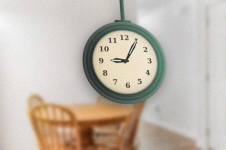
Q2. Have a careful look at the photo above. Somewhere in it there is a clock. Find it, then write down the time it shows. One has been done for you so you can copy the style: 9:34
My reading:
9:05
